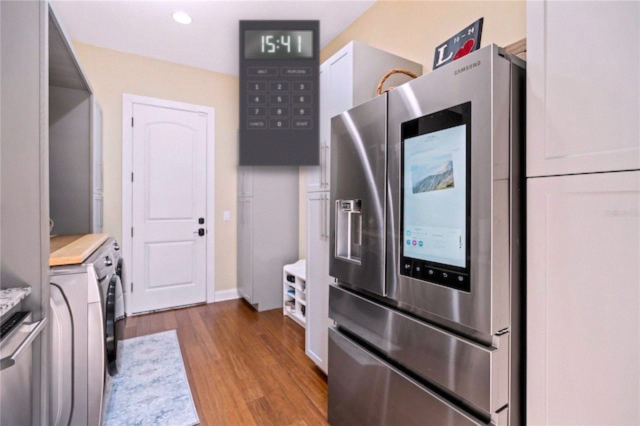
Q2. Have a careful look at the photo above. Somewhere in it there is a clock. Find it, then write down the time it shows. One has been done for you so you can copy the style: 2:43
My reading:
15:41
